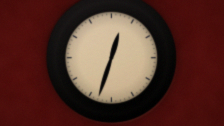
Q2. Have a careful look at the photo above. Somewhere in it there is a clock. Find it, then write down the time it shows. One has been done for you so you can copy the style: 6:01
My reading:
12:33
